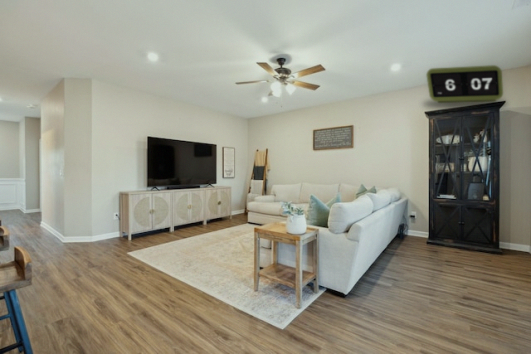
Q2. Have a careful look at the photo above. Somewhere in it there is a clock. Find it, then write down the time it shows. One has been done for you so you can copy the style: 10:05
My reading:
6:07
